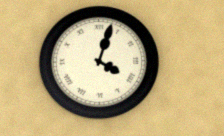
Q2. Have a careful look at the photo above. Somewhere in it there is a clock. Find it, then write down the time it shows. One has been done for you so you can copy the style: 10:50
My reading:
4:03
